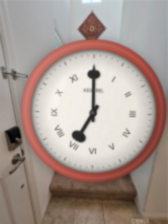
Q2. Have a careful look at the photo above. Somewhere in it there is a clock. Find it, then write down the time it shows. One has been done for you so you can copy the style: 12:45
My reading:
7:00
